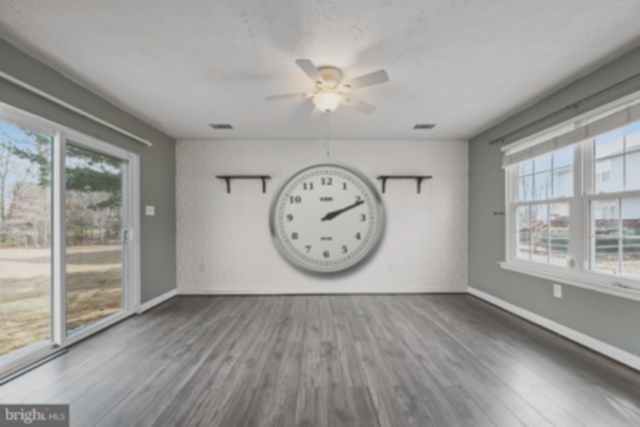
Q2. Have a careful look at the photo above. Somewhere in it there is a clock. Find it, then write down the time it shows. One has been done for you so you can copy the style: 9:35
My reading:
2:11
